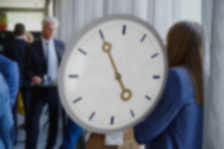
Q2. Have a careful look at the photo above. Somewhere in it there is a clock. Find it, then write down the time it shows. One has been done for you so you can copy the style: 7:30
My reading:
4:55
